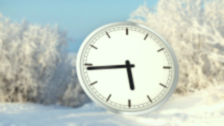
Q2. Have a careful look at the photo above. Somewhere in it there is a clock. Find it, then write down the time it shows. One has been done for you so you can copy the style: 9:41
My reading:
5:44
